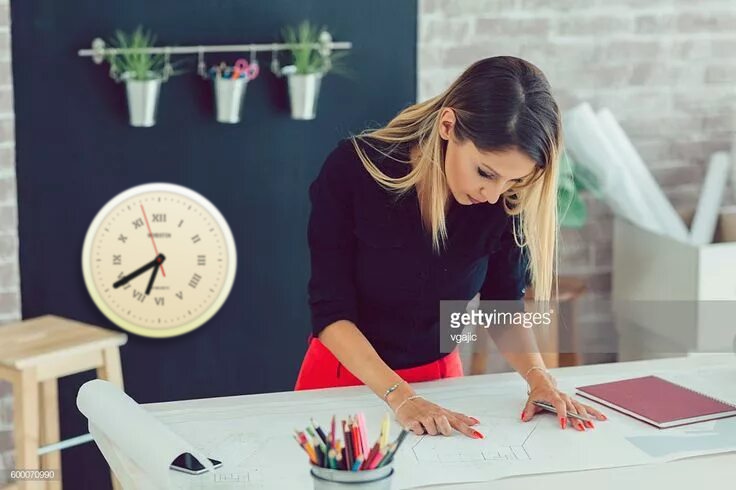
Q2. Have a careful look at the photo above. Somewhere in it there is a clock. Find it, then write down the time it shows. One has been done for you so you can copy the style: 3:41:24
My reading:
6:39:57
